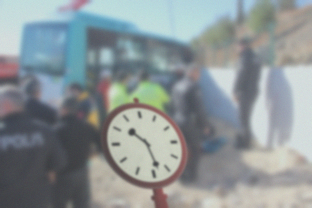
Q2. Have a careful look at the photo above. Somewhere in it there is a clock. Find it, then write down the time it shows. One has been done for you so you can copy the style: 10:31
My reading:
10:28
